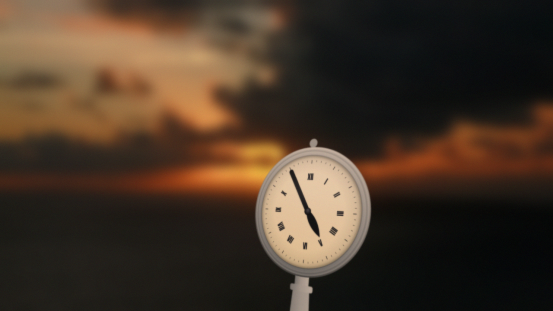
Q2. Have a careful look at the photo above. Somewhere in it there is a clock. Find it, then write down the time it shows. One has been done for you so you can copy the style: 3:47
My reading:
4:55
